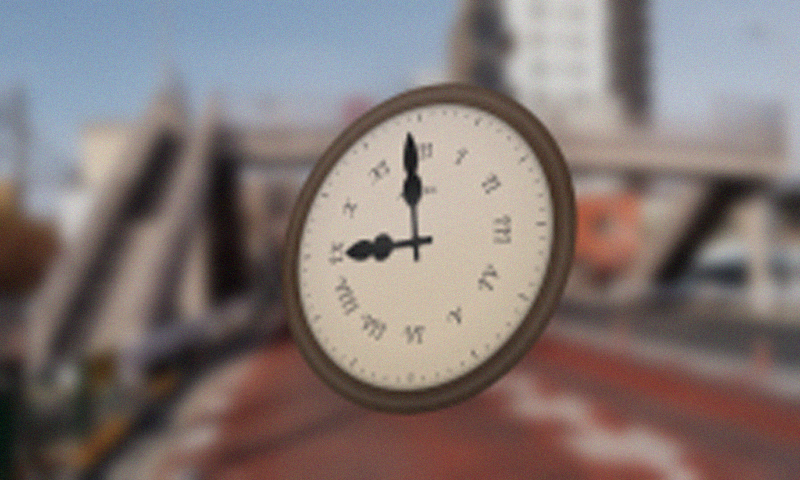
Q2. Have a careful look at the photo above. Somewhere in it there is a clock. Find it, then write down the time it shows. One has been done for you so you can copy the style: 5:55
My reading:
8:59
